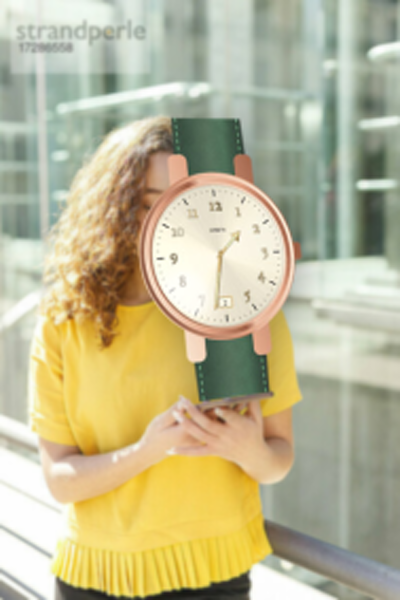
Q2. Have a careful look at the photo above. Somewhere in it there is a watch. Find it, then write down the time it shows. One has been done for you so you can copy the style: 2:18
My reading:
1:32
